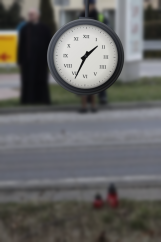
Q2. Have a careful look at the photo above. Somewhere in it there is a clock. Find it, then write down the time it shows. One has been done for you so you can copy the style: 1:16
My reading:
1:34
